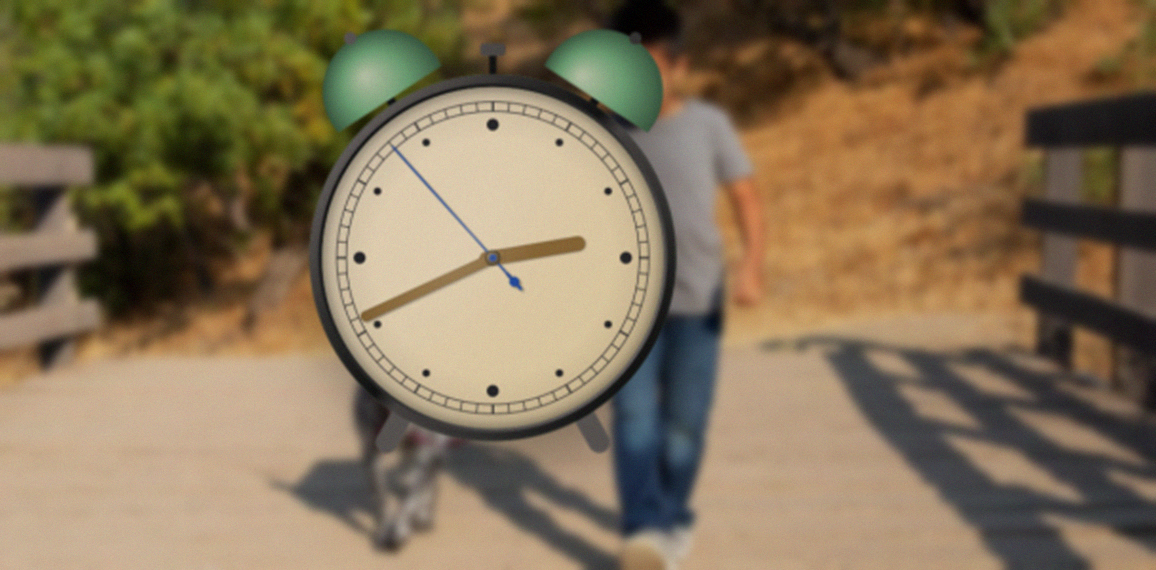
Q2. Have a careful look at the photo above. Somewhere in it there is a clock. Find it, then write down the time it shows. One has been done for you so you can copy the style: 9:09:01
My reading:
2:40:53
